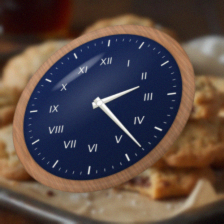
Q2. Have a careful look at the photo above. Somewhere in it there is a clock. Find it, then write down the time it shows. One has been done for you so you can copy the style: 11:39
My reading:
2:23
